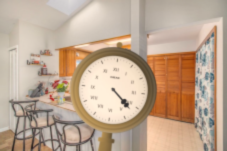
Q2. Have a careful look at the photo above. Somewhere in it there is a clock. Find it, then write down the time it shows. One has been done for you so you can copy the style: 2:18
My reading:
4:22
